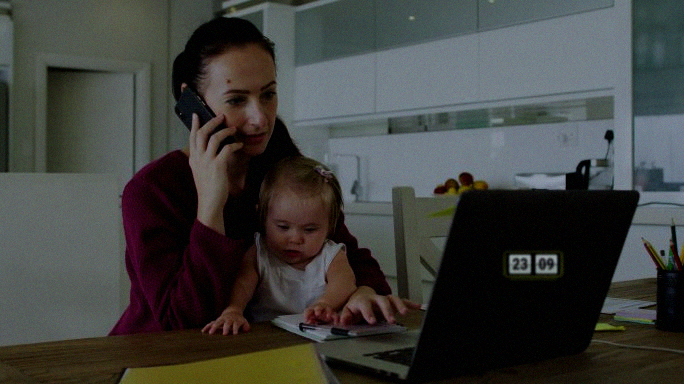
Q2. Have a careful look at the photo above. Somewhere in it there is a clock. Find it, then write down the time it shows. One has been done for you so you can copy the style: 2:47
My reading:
23:09
